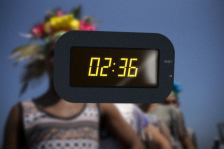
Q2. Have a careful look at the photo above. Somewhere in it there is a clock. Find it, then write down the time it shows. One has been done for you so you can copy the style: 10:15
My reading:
2:36
